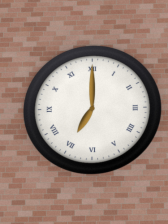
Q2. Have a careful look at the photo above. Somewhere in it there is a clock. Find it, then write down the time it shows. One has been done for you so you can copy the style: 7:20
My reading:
7:00
